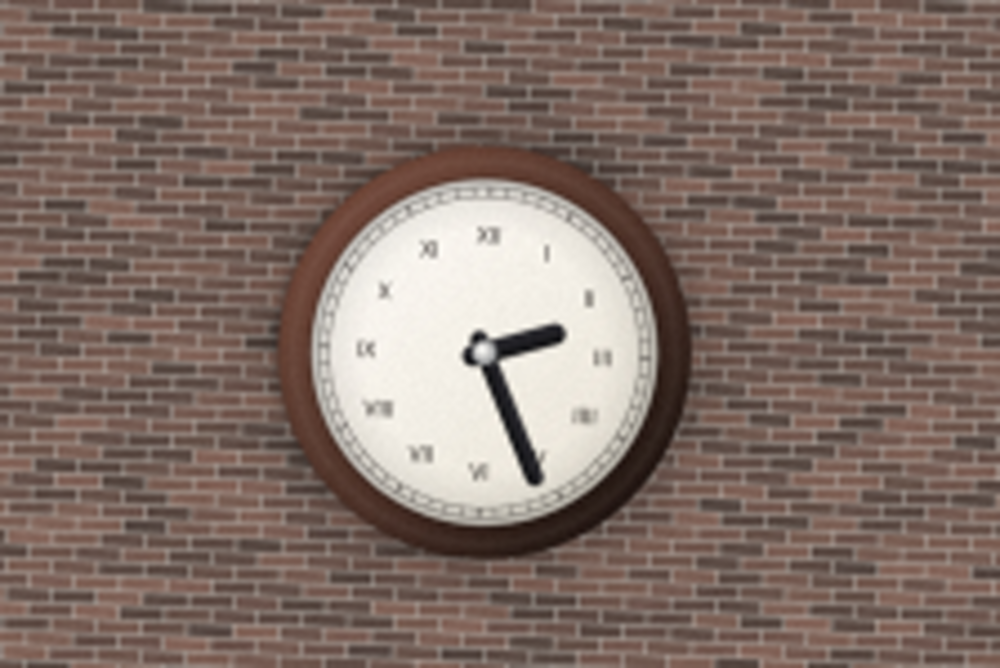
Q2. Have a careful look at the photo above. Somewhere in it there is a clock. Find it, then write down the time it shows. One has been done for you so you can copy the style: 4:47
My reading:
2:26
